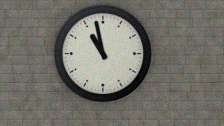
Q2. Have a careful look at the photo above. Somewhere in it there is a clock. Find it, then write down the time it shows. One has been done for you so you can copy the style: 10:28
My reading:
10:58
